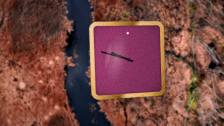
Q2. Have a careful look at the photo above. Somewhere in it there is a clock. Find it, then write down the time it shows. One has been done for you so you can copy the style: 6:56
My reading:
9:48
